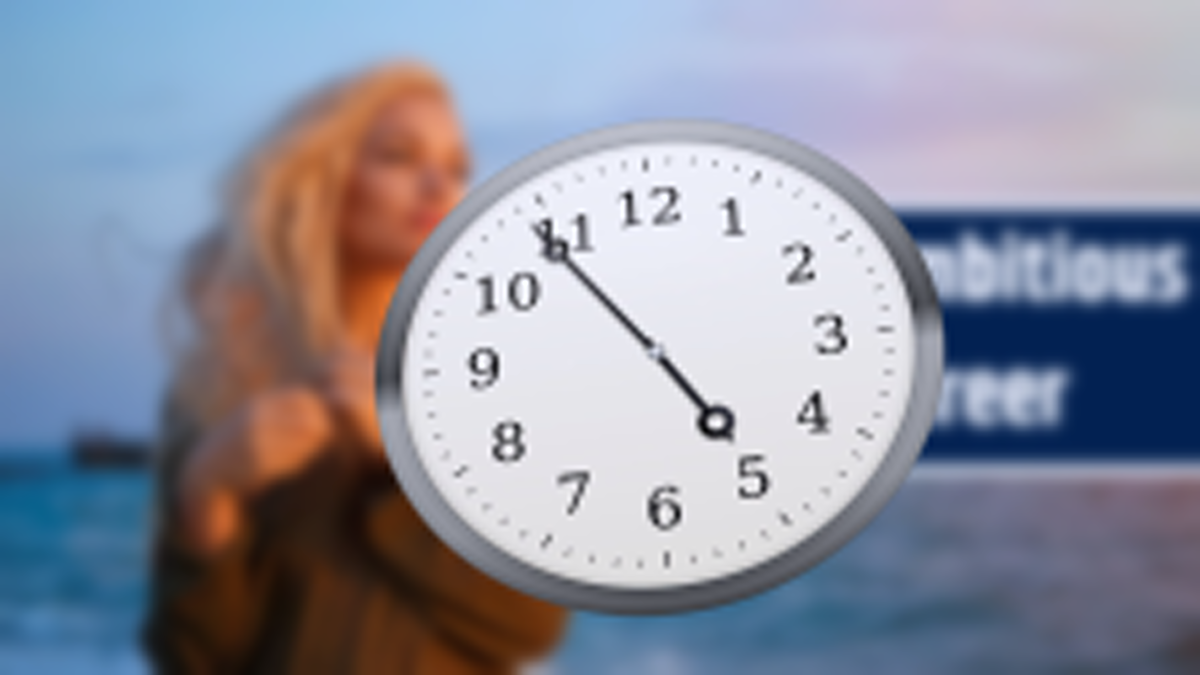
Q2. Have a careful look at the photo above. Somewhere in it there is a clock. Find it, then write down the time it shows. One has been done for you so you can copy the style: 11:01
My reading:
4:54
